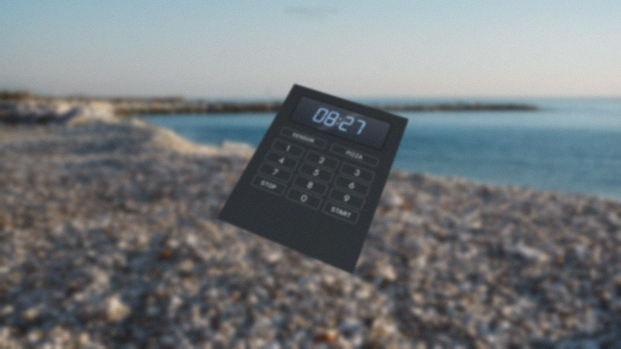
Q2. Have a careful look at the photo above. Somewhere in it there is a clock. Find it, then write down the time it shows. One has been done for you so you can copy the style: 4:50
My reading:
8:27
